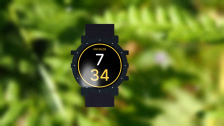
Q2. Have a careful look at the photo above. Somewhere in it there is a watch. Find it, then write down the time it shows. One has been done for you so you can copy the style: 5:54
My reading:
7:34
